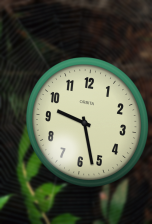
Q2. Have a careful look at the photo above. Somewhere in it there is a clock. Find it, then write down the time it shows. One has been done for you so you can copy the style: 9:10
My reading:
9:27
